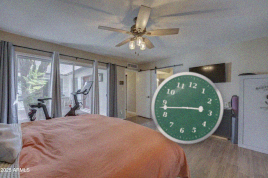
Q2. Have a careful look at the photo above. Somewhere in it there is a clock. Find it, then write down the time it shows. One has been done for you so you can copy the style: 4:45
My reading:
2:43
